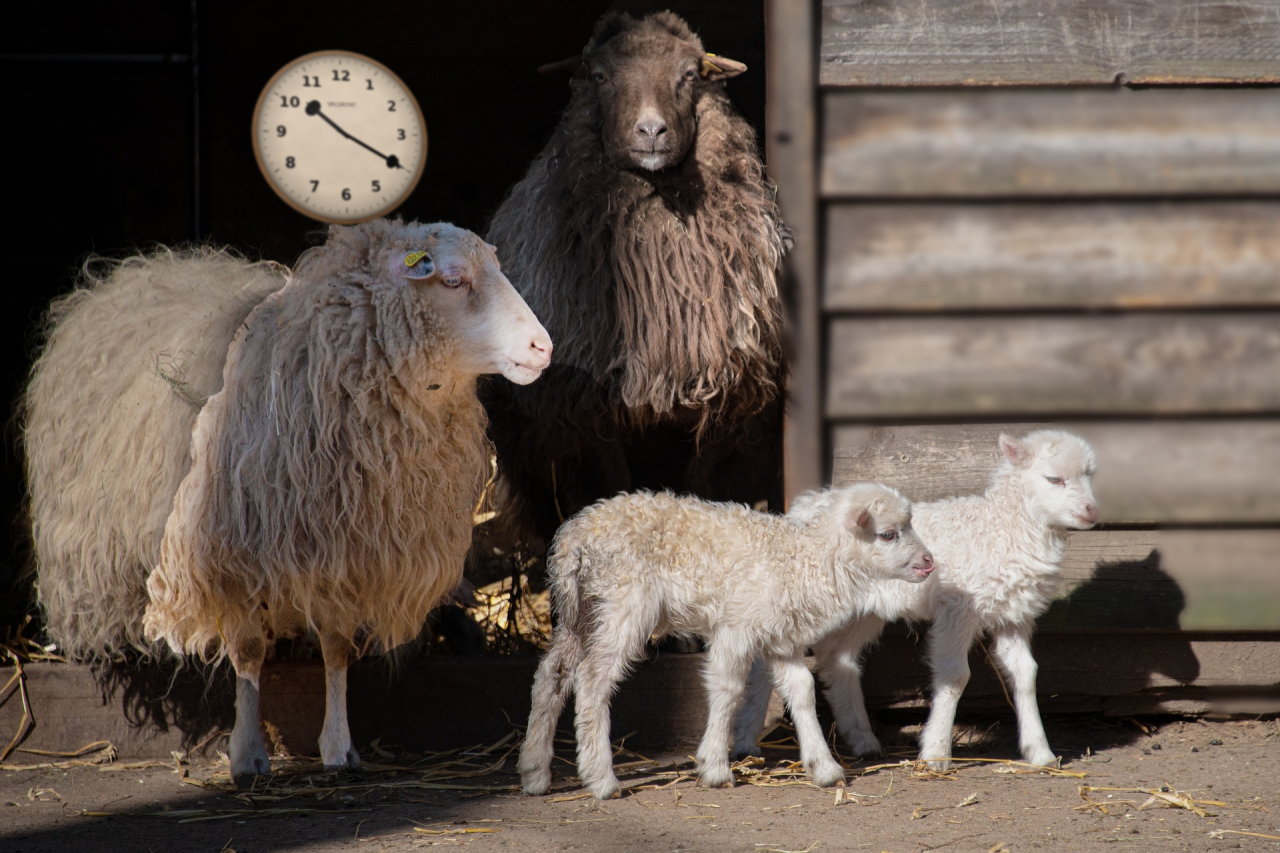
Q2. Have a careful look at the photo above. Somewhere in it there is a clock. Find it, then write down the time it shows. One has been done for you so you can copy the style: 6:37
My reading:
10:20
